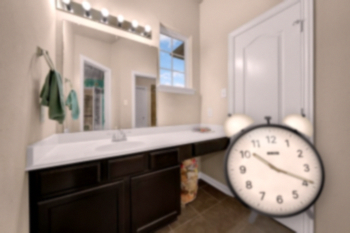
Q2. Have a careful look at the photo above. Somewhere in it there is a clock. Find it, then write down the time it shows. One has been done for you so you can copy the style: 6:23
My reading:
10:19
